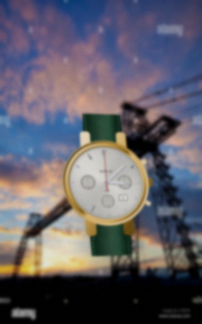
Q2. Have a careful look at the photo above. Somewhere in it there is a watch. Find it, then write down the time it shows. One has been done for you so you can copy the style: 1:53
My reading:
3:08
